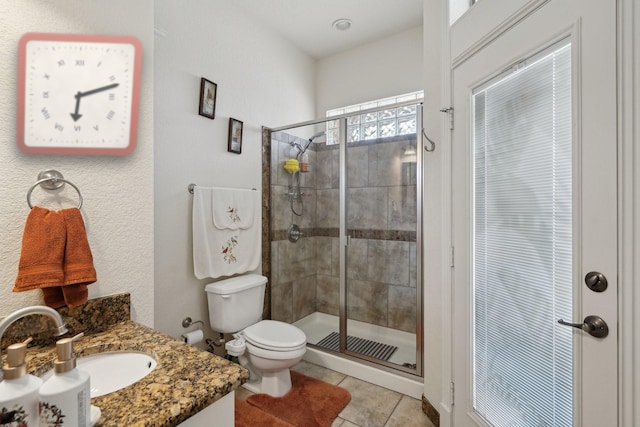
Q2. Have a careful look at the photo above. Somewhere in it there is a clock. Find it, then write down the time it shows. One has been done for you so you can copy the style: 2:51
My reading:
6:12
